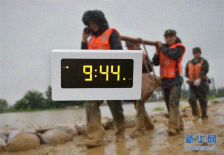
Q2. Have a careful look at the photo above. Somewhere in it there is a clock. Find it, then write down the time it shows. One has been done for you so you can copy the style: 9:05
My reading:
9:44
